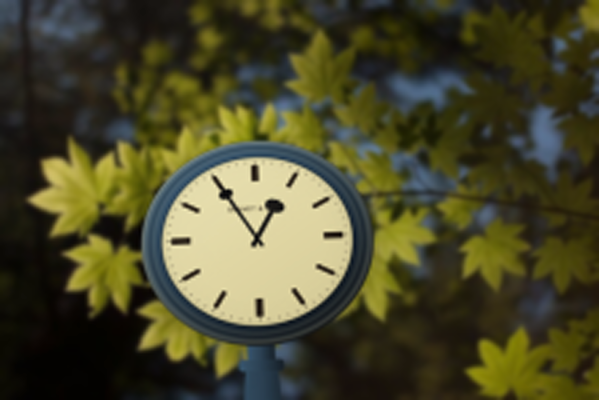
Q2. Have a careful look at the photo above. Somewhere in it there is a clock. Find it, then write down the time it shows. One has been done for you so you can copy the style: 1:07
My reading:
12:55
